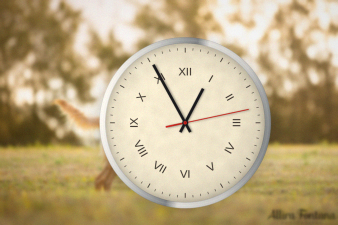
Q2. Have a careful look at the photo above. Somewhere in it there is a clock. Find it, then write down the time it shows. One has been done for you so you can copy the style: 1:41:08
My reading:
12:55:13
